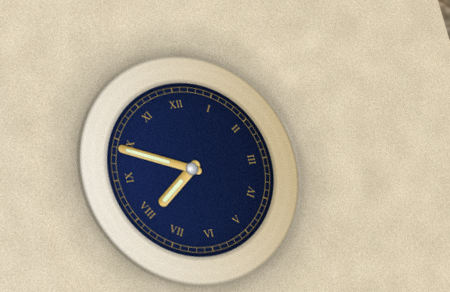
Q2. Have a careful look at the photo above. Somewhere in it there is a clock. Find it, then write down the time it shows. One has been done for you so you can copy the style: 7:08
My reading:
7:49
